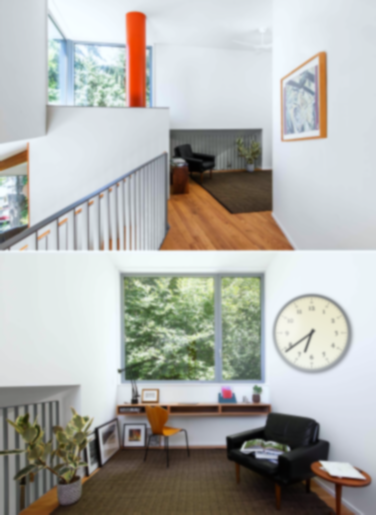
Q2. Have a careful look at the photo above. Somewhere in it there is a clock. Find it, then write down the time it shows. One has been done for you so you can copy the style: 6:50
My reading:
6:39
